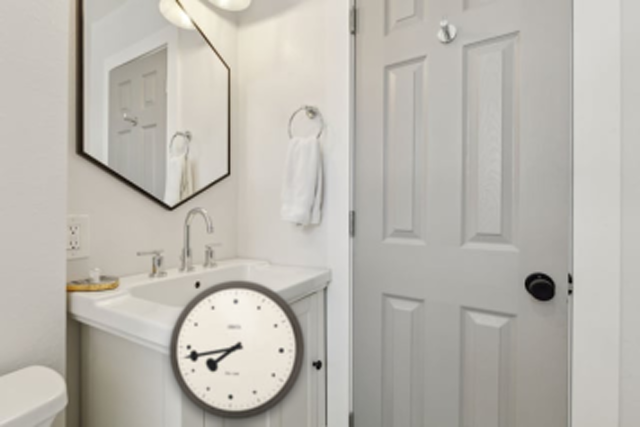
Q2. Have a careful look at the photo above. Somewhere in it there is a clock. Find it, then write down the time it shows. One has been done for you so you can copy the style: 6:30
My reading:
7:43
